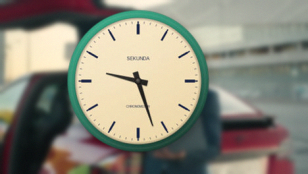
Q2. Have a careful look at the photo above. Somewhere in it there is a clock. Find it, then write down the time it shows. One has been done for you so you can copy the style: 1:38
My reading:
9:27
